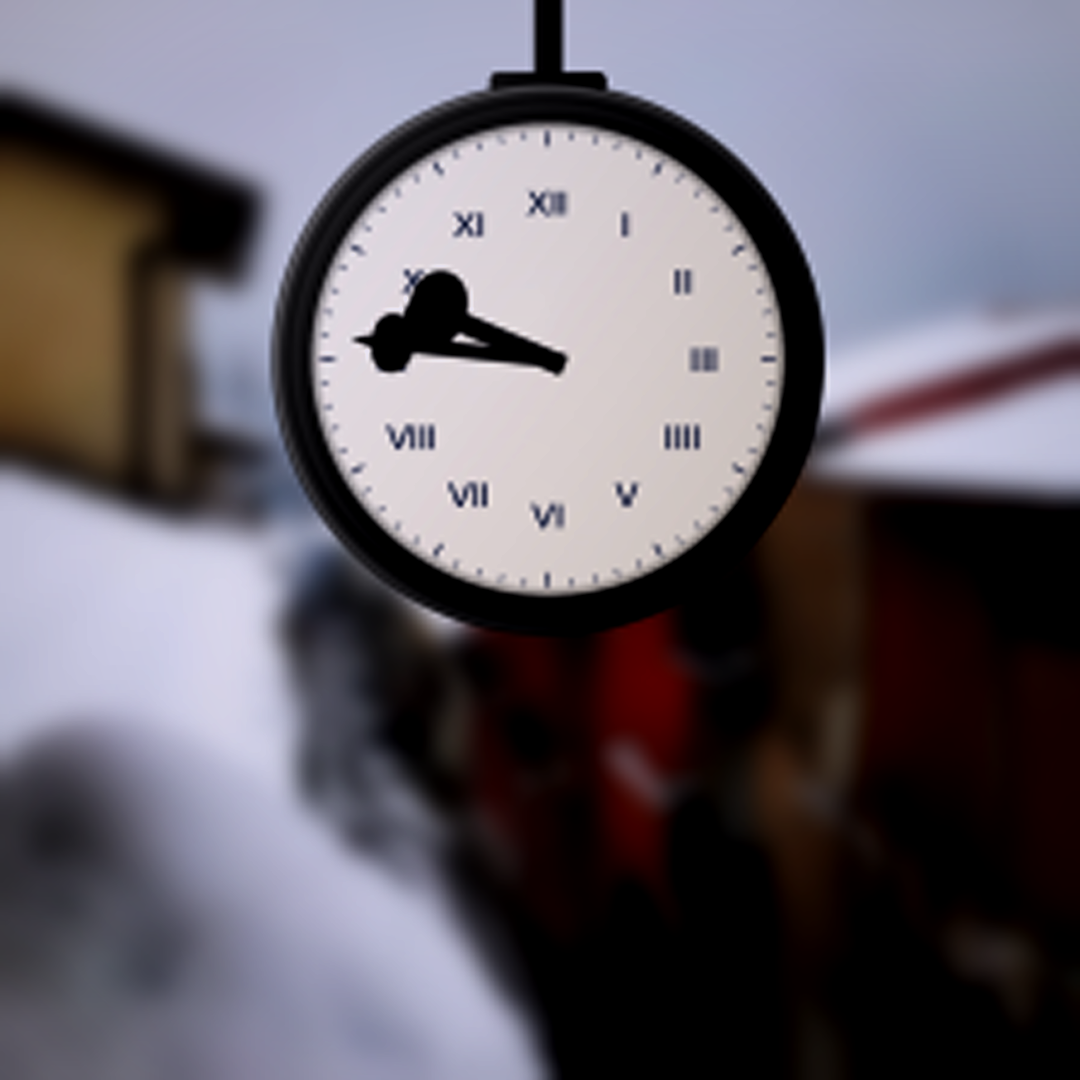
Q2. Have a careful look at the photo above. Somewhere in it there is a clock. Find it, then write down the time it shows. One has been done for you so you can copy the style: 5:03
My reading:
9:46
